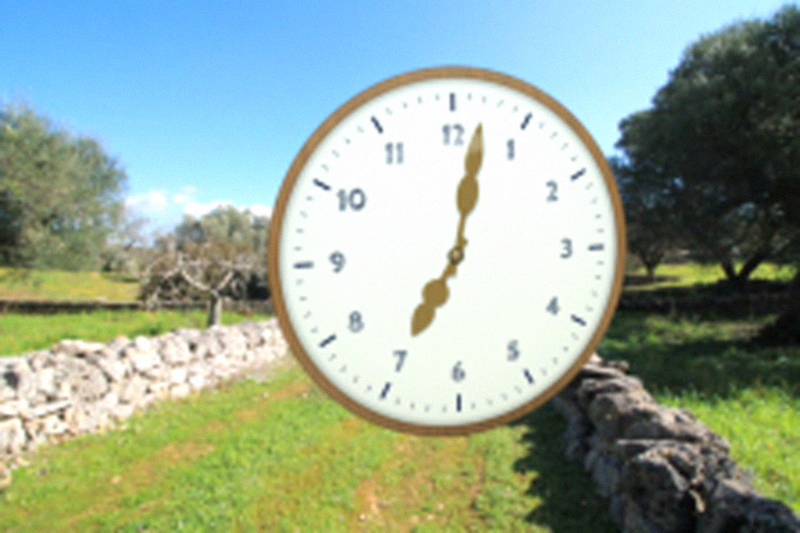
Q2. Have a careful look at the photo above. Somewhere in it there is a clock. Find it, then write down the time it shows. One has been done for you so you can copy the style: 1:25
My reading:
7:02
